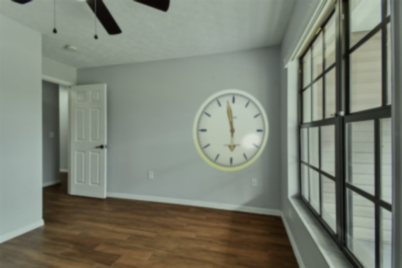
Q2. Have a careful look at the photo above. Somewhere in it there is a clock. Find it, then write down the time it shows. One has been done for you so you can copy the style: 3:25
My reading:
5:58
